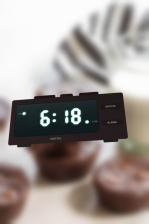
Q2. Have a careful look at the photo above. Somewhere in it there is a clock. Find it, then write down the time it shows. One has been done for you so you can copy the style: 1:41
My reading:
6:18
